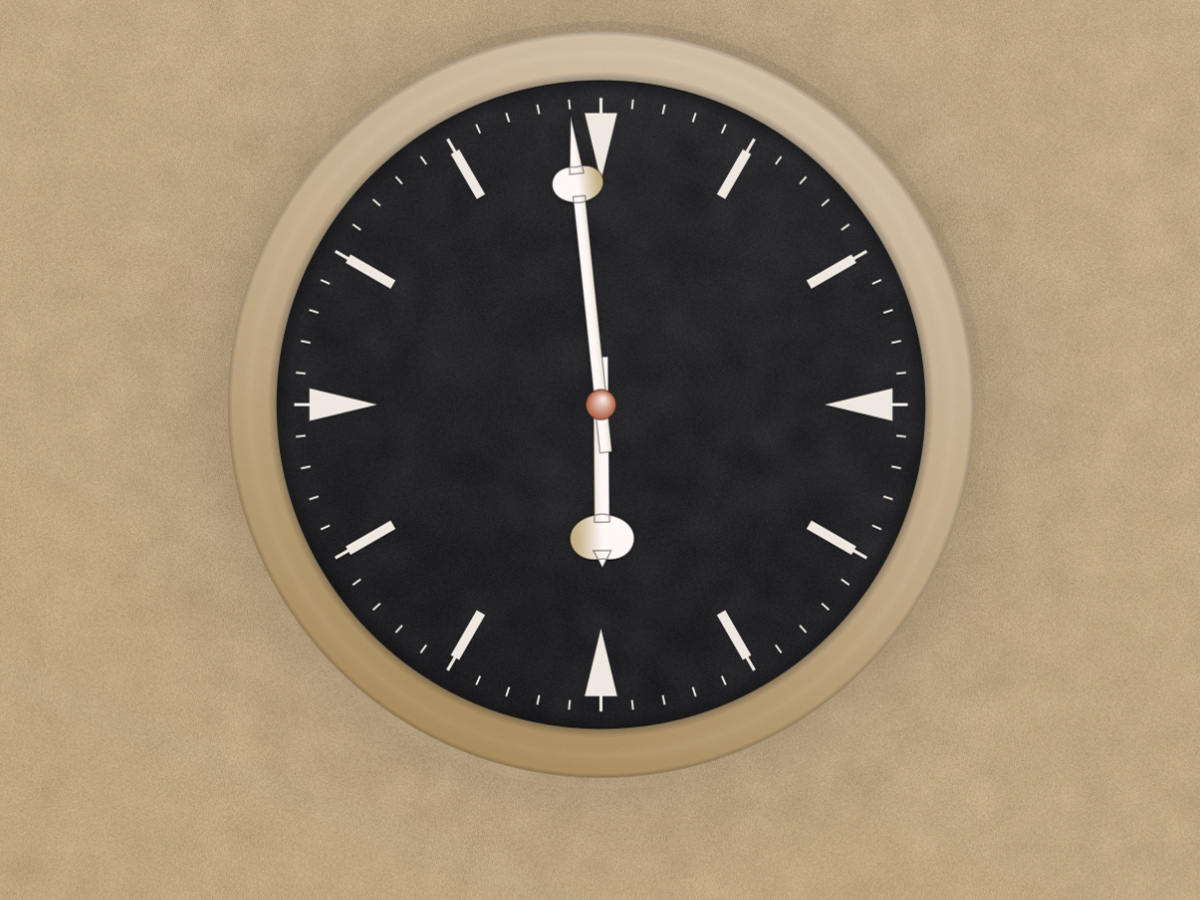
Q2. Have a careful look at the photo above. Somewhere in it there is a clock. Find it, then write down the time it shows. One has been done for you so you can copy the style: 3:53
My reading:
5:59
